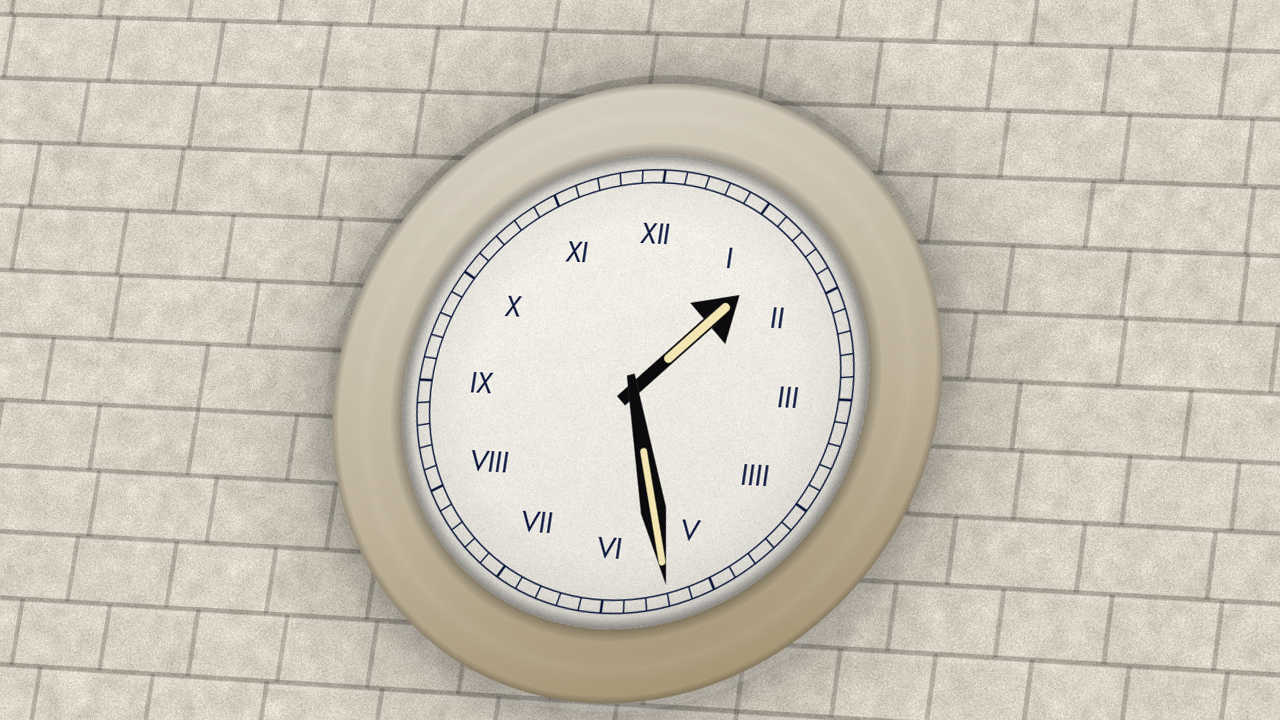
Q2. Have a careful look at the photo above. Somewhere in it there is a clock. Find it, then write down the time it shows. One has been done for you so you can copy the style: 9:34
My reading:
1:27
